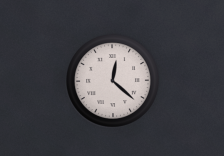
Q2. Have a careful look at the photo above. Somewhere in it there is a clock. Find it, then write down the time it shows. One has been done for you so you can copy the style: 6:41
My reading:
12:22
